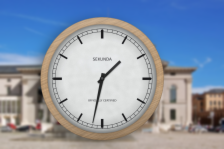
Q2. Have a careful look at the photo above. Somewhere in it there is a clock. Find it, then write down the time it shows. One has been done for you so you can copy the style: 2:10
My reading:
1:32
